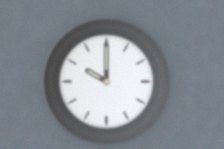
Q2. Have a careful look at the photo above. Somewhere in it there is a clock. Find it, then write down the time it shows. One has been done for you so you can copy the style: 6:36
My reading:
10:00
